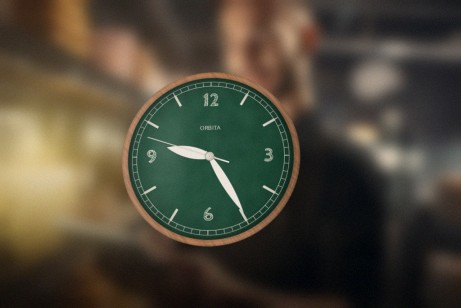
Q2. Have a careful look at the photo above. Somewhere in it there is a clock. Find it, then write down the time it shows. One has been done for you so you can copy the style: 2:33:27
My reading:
9:24:48
